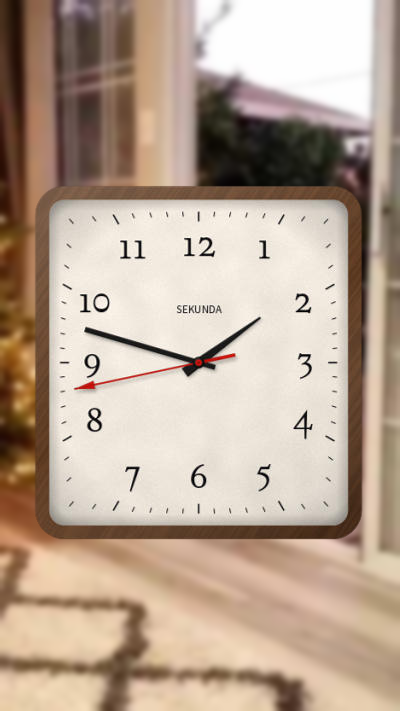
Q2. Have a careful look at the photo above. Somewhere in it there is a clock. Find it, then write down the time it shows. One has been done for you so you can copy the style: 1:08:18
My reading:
1:47:43
